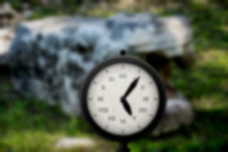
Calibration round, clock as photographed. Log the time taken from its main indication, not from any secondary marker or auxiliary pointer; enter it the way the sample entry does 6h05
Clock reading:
5h06
